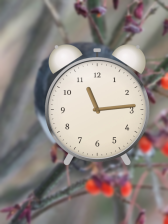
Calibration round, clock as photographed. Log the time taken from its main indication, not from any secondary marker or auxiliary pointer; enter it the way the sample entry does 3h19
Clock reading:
11h14
